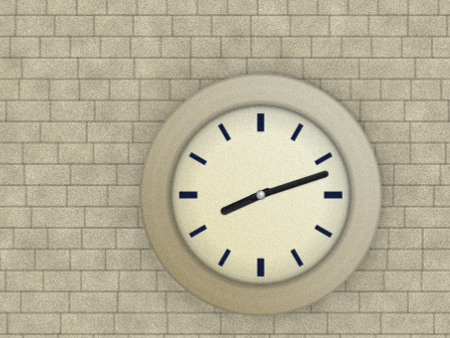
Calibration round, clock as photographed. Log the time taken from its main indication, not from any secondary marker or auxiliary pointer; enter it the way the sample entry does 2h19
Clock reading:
8h12
